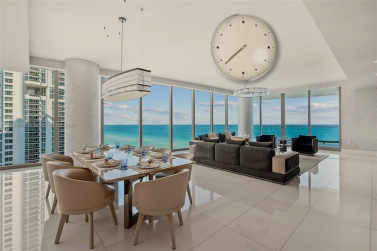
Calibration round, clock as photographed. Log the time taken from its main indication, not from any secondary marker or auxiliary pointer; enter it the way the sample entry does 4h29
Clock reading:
7h38
